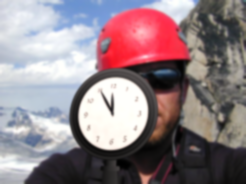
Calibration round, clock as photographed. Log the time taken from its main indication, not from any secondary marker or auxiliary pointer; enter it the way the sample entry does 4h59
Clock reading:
11h55
